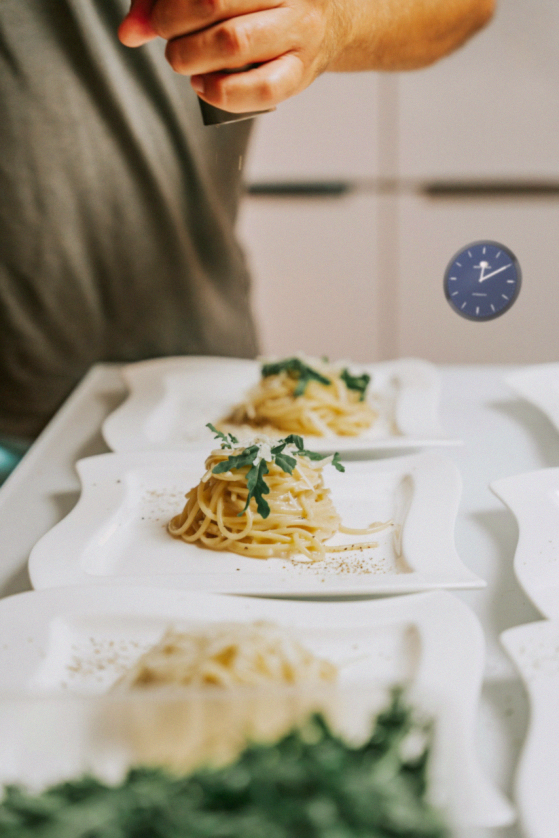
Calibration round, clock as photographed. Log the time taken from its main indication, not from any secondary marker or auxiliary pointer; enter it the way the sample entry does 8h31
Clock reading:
12h10
